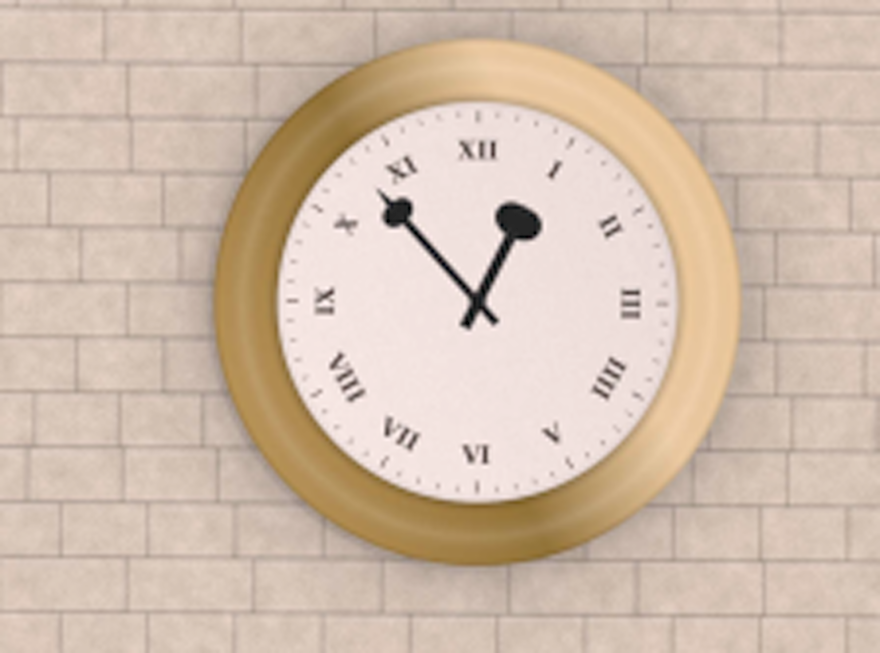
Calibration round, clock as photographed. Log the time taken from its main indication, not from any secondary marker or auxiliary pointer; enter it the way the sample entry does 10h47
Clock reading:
12h53
